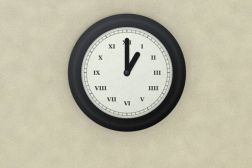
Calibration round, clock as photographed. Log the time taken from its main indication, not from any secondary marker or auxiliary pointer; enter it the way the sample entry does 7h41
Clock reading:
1h00
